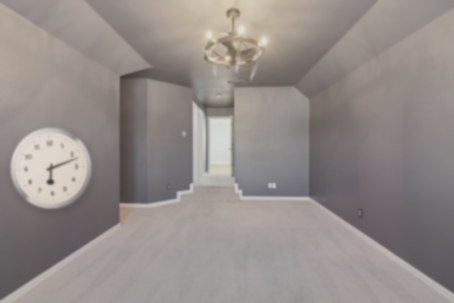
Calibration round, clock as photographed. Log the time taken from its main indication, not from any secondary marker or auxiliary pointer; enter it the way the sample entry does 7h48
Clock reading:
6h12
